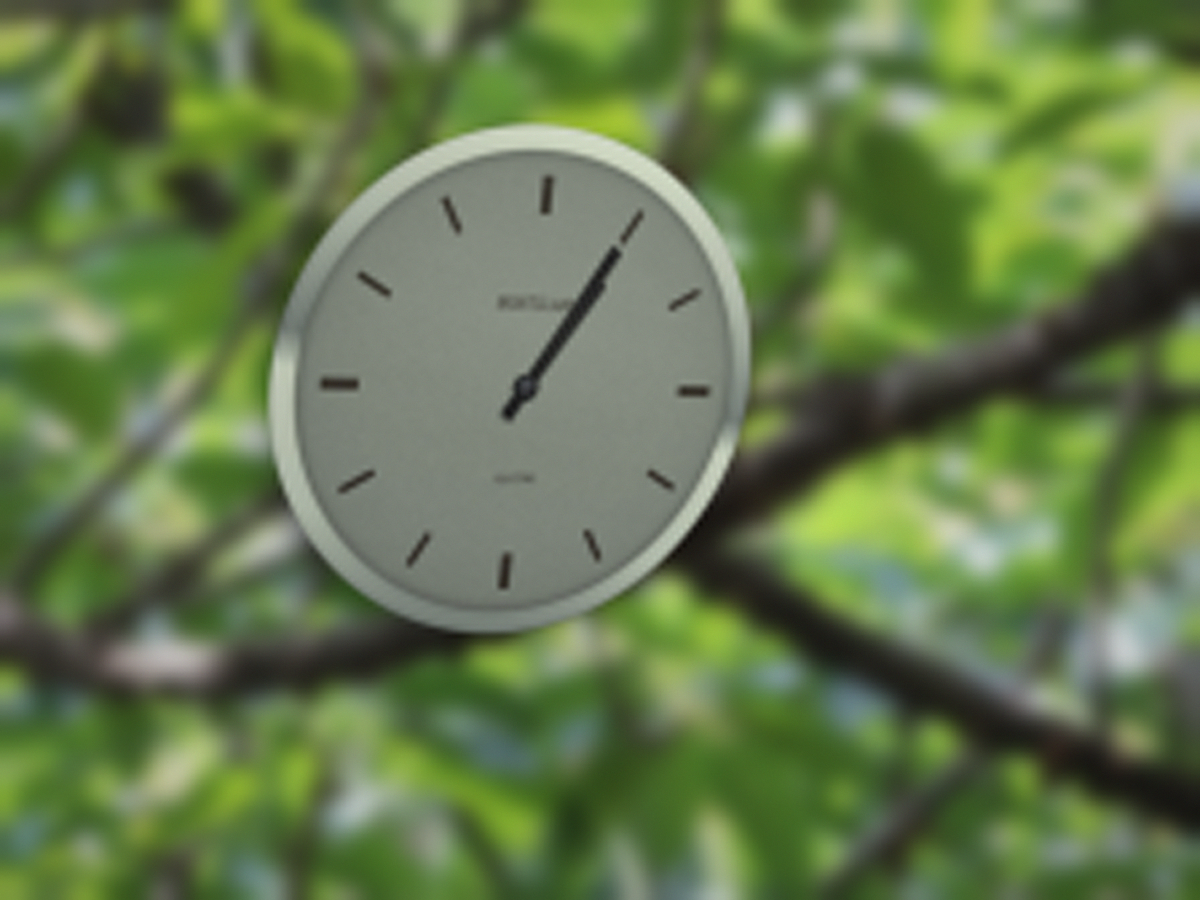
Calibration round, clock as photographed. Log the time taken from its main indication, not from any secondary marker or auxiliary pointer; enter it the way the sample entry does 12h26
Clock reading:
1h05
